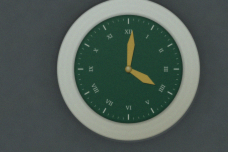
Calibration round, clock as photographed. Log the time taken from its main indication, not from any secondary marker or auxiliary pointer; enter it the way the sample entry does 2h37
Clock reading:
4h01
